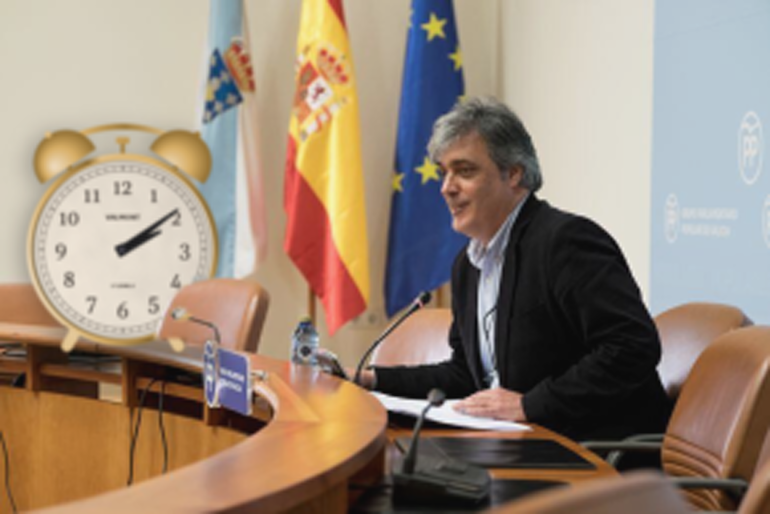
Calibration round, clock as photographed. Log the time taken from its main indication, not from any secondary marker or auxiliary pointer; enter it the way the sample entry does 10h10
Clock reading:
2h09
